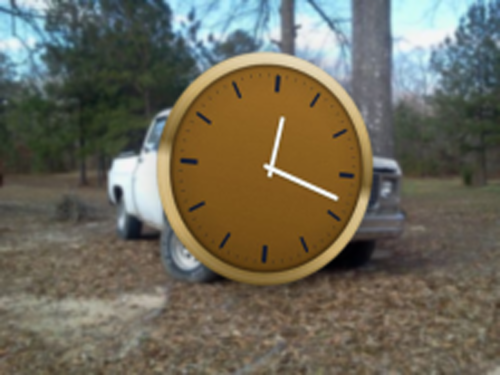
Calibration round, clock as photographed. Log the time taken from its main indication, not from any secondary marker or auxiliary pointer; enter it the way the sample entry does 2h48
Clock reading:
12h18
